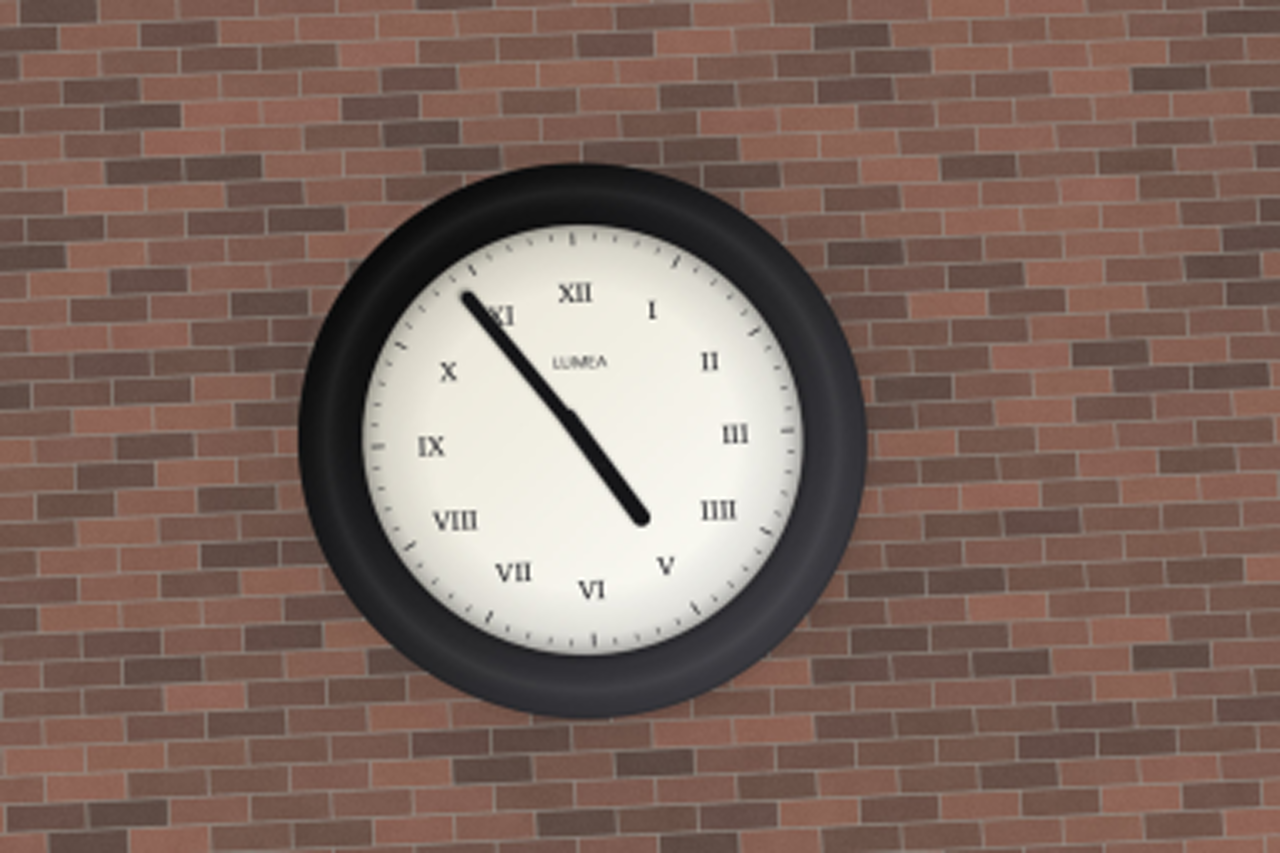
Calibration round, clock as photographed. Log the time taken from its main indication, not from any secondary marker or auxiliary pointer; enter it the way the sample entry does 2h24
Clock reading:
4h54
